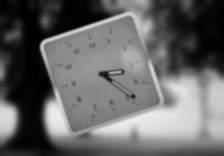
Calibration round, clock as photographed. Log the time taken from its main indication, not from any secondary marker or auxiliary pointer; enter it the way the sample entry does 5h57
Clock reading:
3h24
